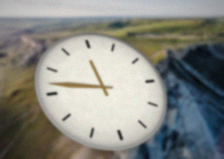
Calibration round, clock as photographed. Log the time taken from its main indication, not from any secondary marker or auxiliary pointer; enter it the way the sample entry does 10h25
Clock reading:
11h47
